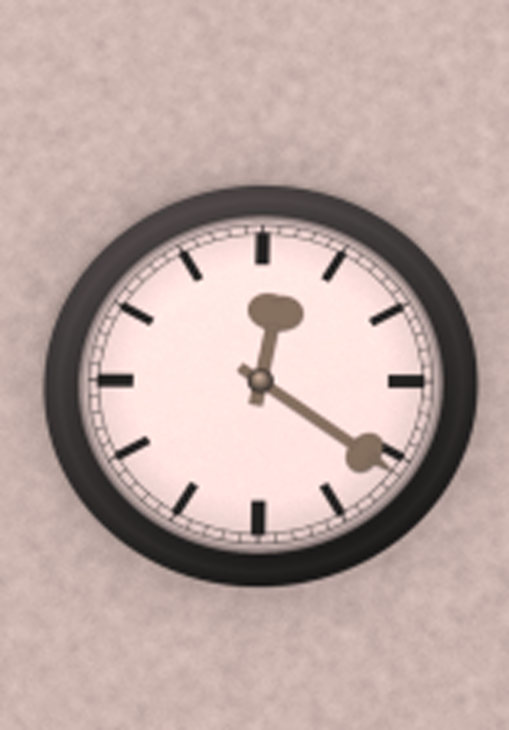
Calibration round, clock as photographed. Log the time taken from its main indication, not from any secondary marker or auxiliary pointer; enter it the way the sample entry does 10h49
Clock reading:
12h21
